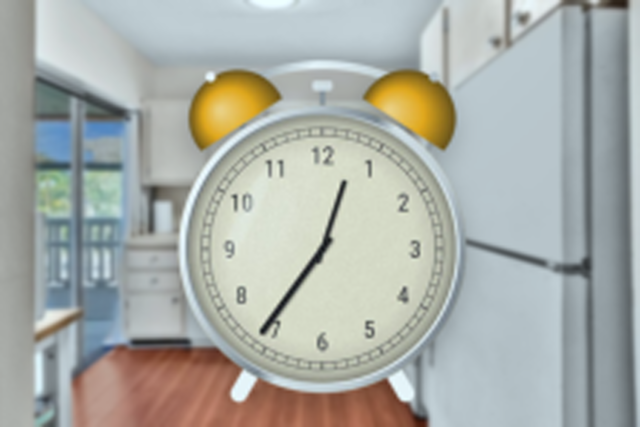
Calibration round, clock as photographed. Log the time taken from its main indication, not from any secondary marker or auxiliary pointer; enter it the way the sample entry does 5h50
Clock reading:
12h36
